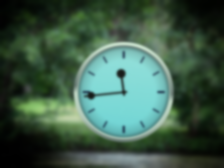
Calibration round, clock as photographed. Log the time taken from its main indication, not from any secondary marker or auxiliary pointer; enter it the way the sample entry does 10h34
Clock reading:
11h44
